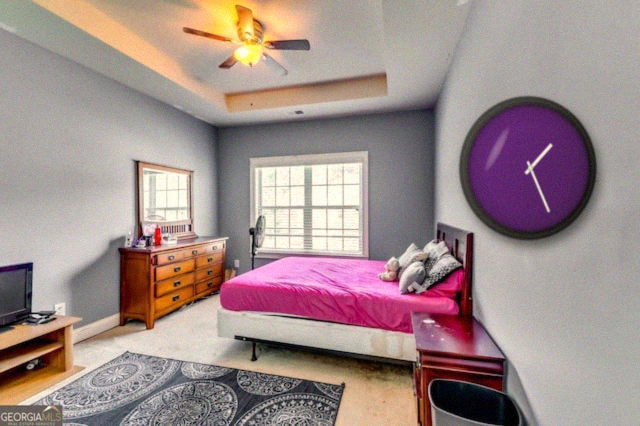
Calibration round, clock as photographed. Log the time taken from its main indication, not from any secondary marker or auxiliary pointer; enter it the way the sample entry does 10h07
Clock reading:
1h26
